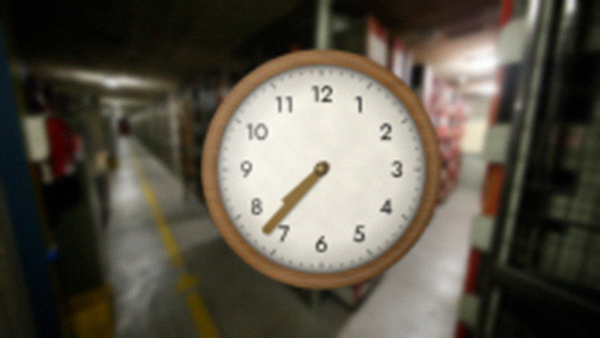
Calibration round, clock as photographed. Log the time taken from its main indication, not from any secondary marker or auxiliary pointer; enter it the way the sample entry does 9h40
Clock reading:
7h37
